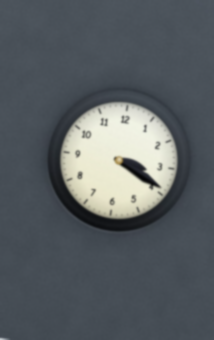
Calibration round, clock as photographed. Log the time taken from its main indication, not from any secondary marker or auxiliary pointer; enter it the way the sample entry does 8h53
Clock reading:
3h19
